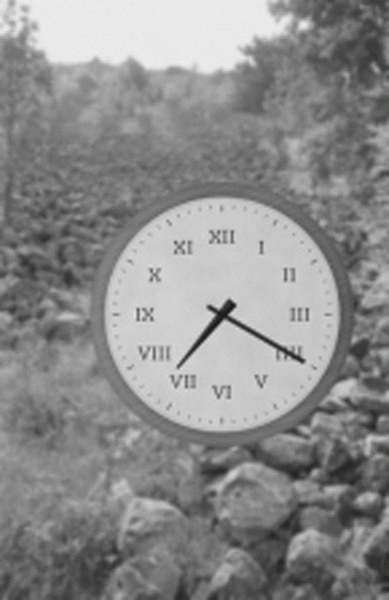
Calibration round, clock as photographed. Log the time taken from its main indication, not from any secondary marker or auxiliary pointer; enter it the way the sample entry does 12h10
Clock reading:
7h20
